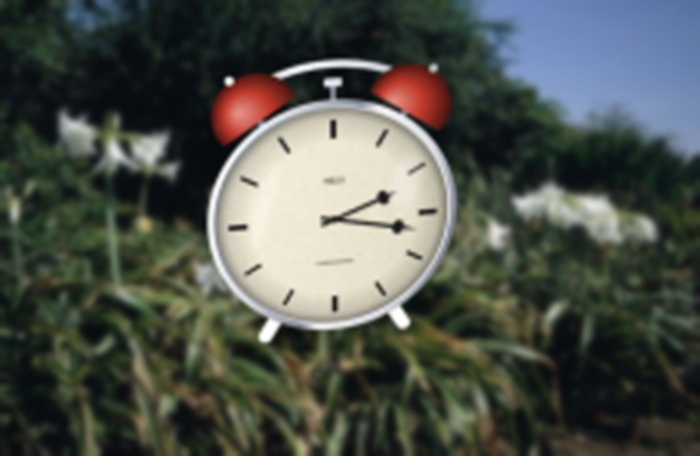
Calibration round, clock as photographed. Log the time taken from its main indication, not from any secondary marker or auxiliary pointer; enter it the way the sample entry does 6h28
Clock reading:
2h17
